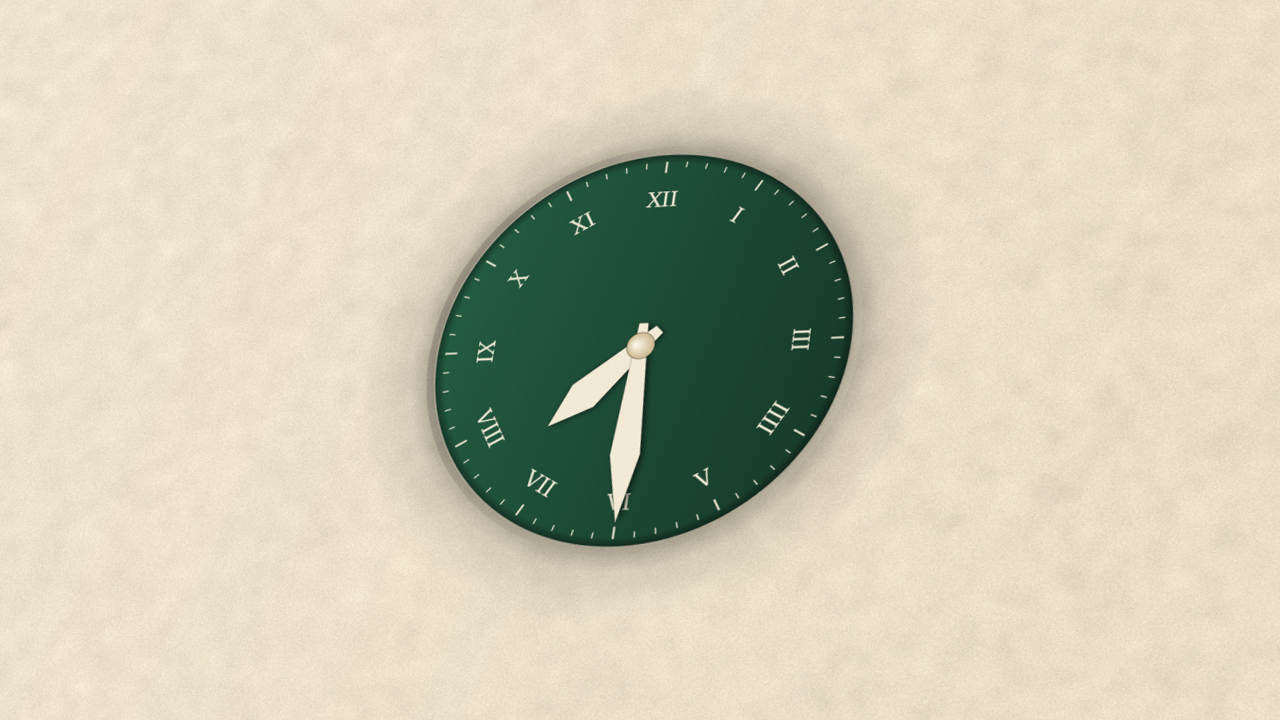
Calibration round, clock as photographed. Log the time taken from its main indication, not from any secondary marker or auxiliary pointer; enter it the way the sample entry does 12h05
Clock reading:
7h30
